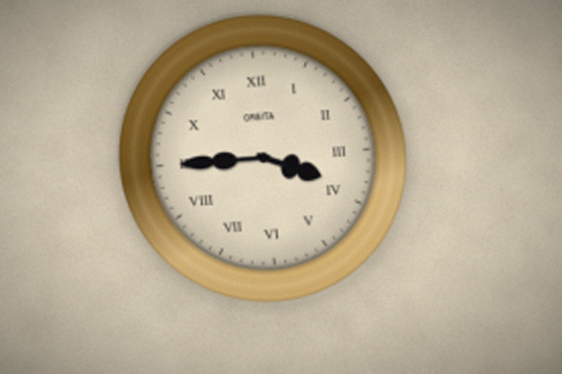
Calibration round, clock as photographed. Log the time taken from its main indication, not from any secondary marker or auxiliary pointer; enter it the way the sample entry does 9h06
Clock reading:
3h45
